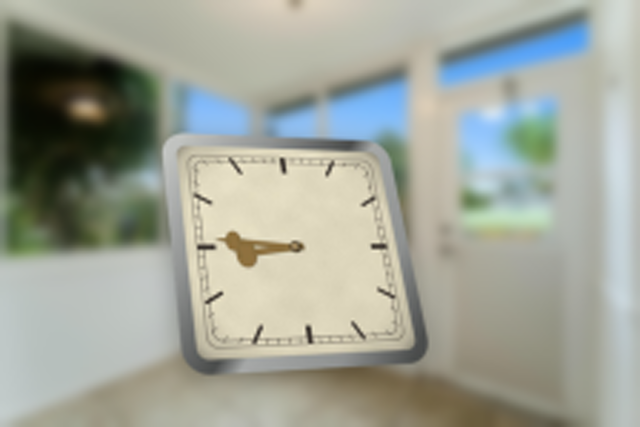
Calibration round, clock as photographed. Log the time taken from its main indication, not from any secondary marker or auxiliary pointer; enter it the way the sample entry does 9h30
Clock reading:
8h46
